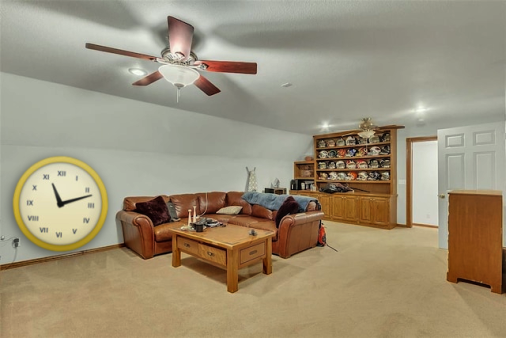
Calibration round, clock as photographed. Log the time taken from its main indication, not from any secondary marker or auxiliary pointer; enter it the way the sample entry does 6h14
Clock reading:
11h12
